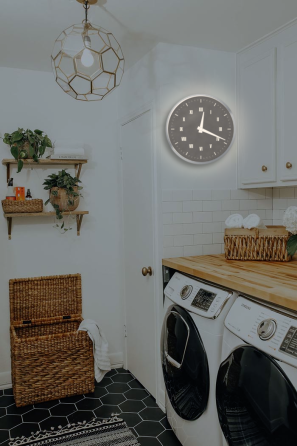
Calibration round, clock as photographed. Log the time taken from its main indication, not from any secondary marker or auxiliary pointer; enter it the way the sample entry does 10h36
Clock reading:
12h19
